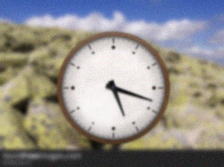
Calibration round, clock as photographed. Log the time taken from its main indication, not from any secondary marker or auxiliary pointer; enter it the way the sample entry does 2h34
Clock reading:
5h18
